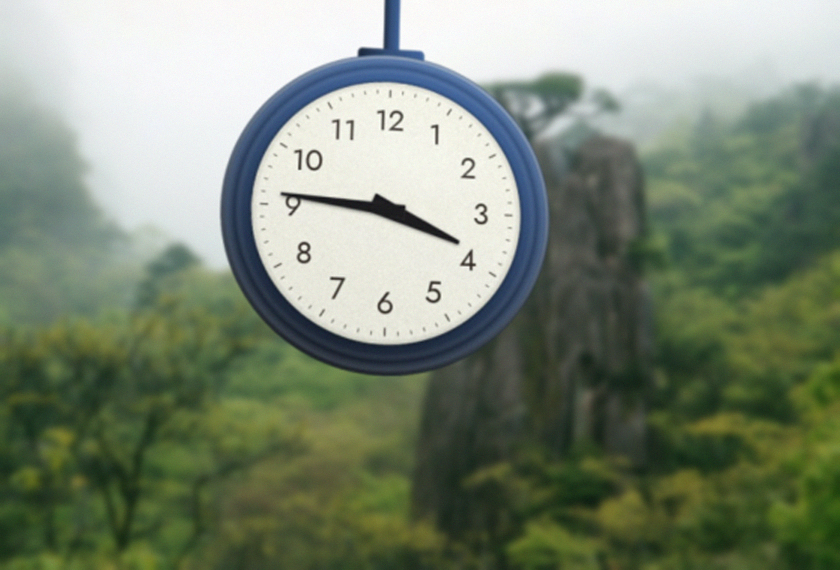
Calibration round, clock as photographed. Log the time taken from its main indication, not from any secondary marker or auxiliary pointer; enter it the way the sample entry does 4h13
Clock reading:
3h46
